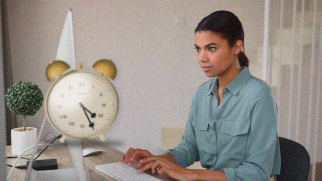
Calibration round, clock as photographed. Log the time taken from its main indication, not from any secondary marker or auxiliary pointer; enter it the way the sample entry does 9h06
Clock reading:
4h26
